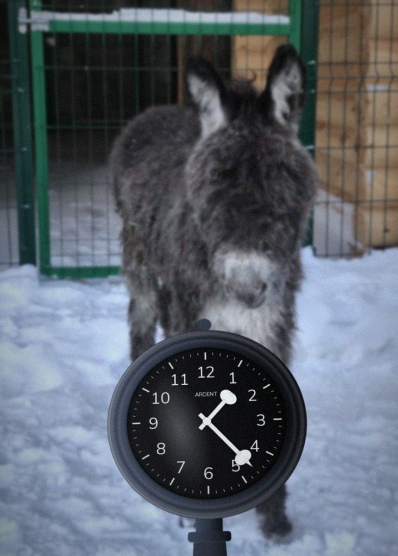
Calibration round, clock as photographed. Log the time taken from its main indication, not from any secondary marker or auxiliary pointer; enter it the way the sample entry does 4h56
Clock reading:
1h23
